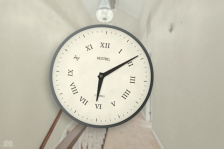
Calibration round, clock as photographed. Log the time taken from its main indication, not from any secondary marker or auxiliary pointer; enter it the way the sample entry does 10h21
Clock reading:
6h09
